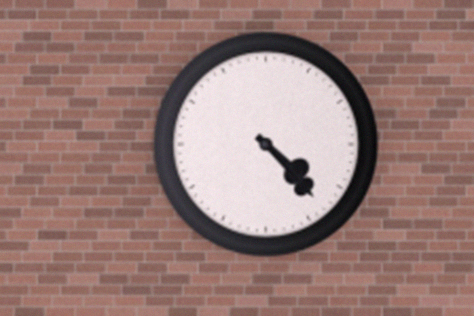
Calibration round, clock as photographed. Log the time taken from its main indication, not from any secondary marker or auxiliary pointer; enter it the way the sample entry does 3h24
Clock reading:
4h23
